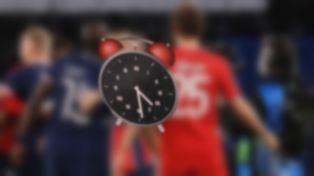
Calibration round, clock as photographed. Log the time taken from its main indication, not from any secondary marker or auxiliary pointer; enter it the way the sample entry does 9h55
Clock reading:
4h29
